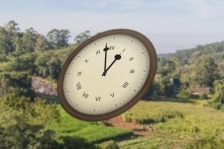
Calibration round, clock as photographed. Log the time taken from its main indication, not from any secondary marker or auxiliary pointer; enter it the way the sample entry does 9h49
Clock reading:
12h58
